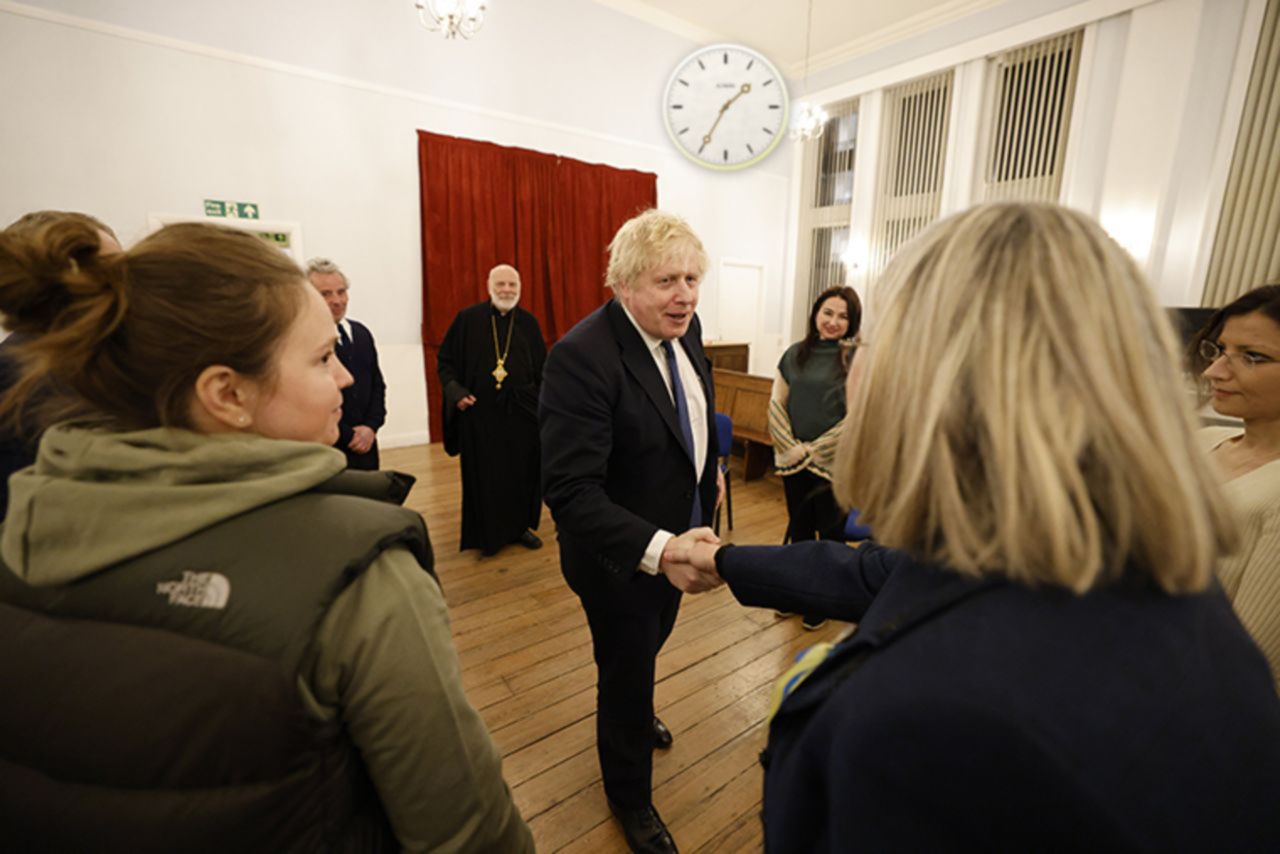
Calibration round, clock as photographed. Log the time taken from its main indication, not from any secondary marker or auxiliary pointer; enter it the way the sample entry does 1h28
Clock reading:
1h35
